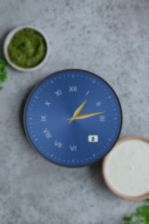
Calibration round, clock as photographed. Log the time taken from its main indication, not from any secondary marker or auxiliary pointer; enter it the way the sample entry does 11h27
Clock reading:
1h13
